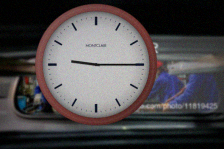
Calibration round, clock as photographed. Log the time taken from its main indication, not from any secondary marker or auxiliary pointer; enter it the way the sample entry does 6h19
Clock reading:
9h15
